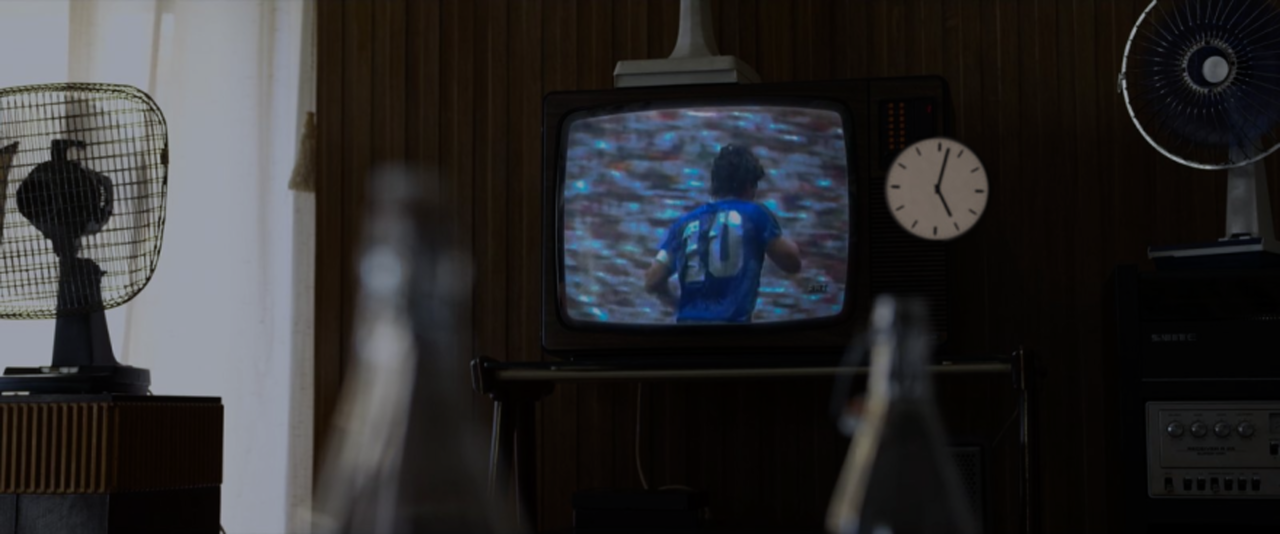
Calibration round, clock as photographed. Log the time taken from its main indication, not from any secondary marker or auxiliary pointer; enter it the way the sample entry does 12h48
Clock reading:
5h02
